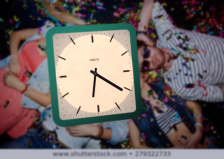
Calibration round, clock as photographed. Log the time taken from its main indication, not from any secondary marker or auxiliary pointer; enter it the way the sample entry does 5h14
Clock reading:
6h21
